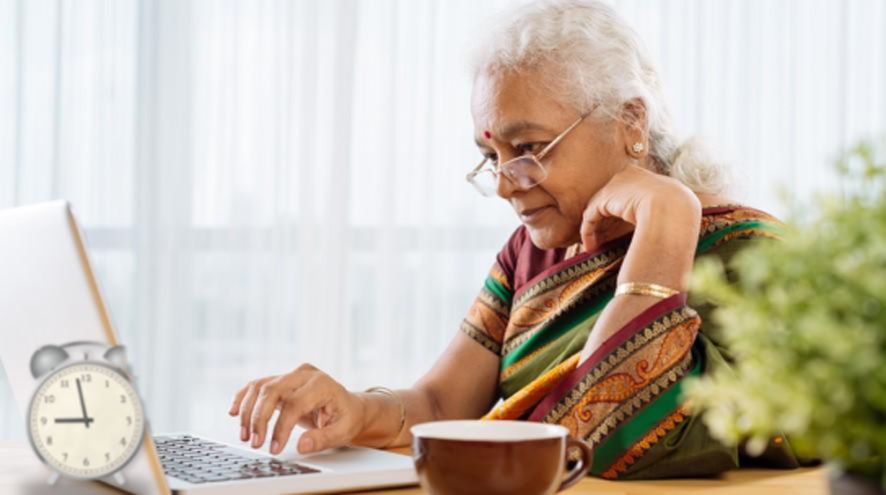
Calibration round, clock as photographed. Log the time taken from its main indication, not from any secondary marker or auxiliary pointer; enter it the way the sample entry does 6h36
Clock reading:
8h58
